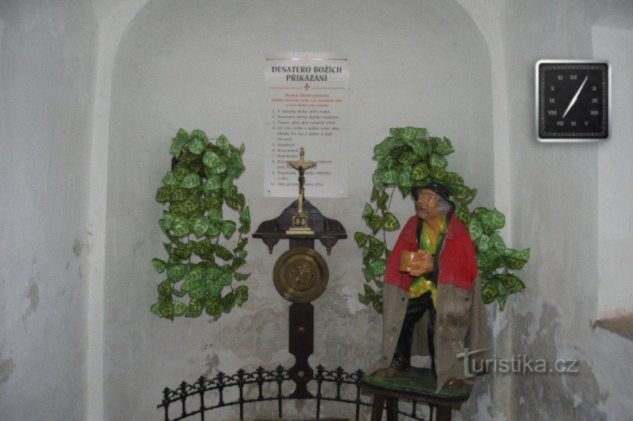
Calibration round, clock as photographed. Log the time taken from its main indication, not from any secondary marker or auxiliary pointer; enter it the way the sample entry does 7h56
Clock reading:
7h05
